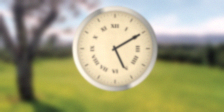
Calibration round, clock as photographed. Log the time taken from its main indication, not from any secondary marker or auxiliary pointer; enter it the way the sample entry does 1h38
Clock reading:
5h10
